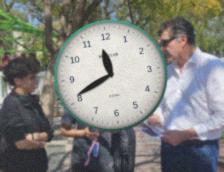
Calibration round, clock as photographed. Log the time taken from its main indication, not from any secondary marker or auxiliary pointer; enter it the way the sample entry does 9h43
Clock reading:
11h41
